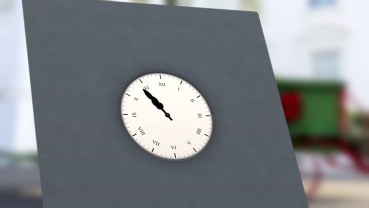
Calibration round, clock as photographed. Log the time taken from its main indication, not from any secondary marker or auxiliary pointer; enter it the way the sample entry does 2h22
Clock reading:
10h54
